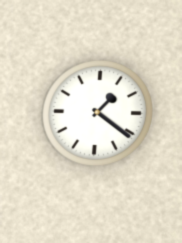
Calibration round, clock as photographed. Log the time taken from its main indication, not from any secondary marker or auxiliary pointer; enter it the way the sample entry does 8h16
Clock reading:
1h21
